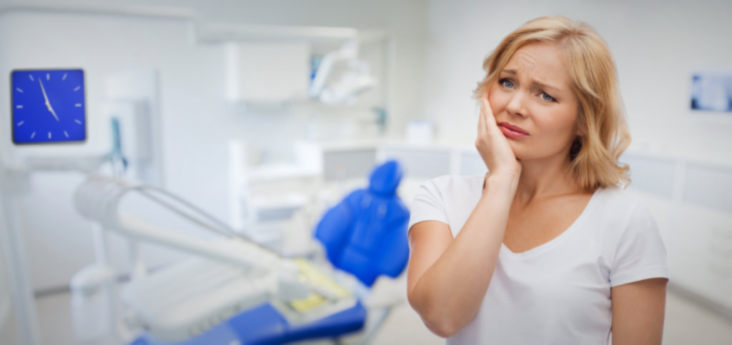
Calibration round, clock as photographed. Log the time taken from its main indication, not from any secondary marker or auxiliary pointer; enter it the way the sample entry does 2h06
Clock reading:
4h57
